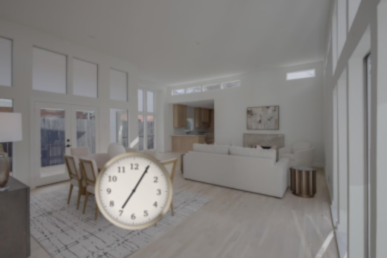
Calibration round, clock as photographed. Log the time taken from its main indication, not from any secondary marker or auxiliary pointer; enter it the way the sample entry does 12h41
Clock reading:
7h05
